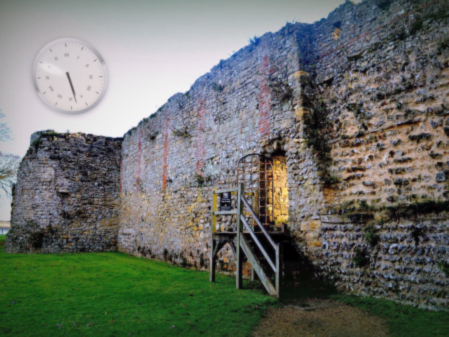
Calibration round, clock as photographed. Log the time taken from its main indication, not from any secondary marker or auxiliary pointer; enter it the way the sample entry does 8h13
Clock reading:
5h28
